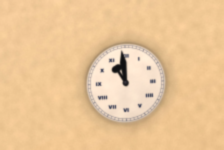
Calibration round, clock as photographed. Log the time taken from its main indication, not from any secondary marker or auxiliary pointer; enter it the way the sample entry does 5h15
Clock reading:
10h59
